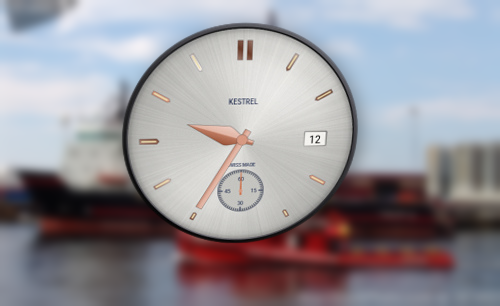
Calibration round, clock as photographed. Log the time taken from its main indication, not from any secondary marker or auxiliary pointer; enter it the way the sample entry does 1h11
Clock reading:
9h35
